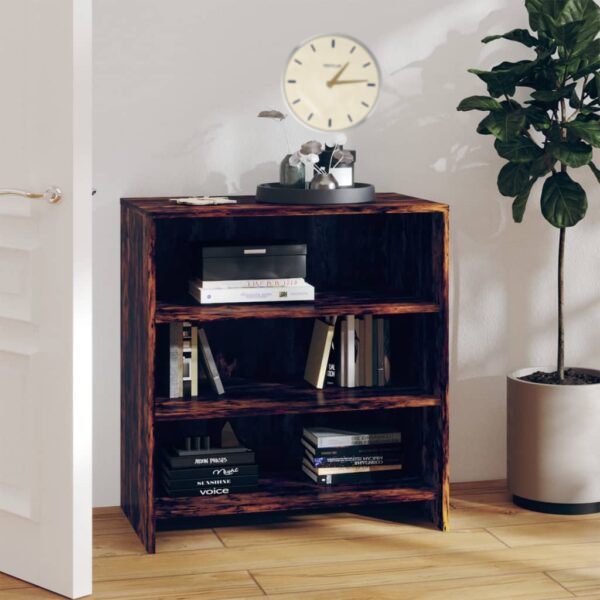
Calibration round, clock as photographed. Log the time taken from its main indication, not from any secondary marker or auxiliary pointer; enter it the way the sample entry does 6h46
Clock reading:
1h14
